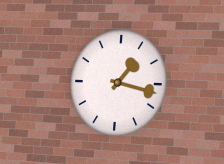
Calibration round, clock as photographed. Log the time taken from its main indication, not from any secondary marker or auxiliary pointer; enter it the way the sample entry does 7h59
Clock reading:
1h17
